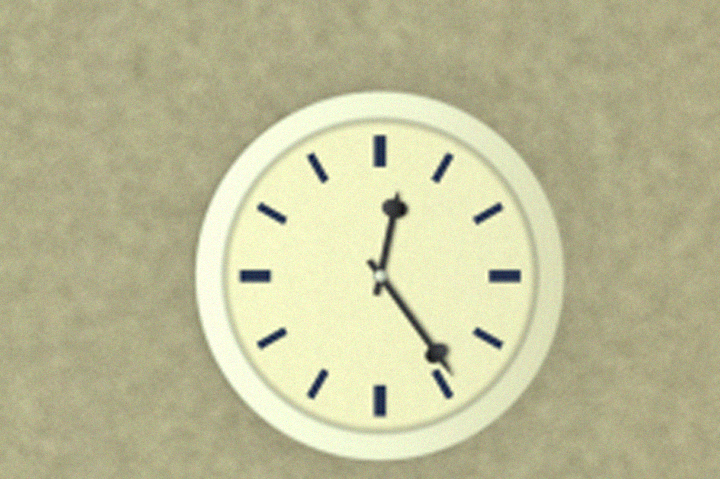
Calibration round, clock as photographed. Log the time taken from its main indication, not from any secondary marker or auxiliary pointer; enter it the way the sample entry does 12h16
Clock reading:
12h24
